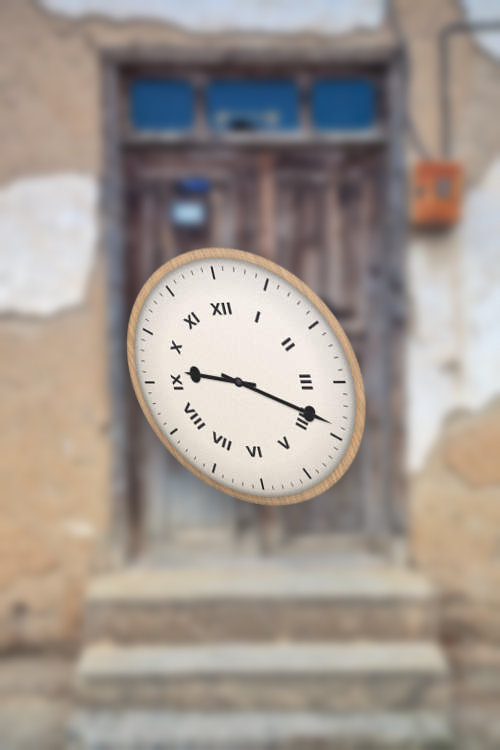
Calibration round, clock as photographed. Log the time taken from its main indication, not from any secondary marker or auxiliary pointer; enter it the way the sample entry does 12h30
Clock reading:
9h19
